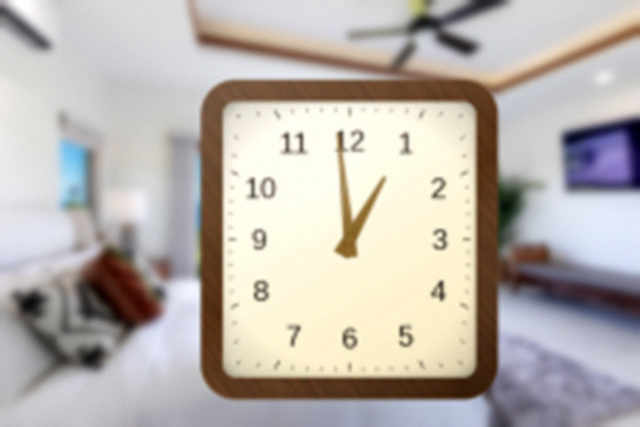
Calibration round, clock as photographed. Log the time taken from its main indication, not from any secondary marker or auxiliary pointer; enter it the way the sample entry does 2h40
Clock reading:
12h59
